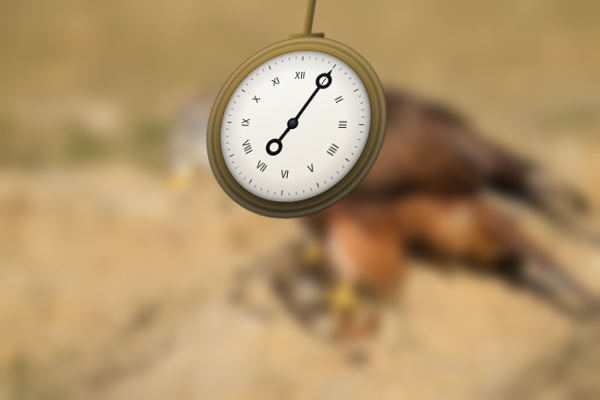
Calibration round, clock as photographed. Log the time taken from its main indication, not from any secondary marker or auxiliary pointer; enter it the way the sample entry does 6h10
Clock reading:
7h05
